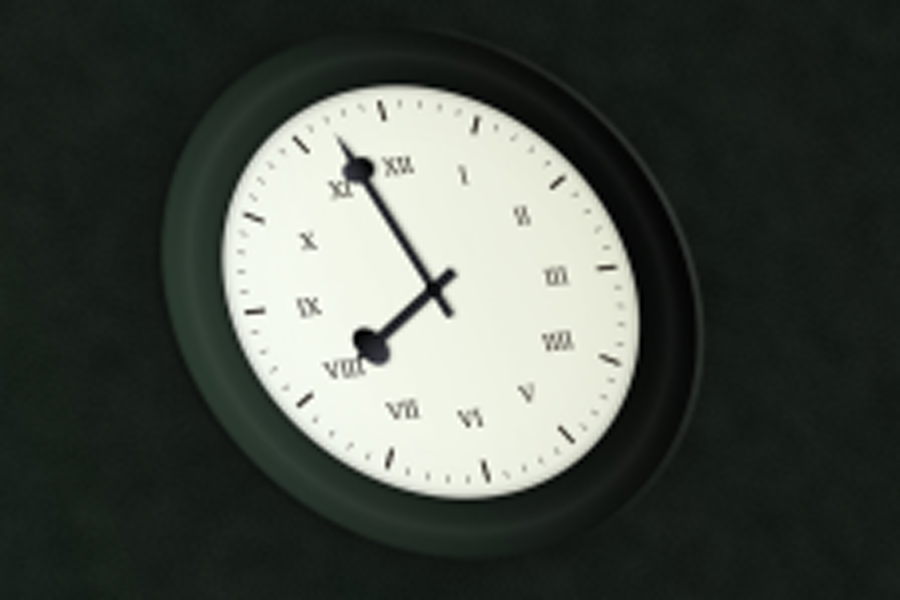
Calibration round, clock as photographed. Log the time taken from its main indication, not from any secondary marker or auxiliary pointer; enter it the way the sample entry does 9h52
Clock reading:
7h57
